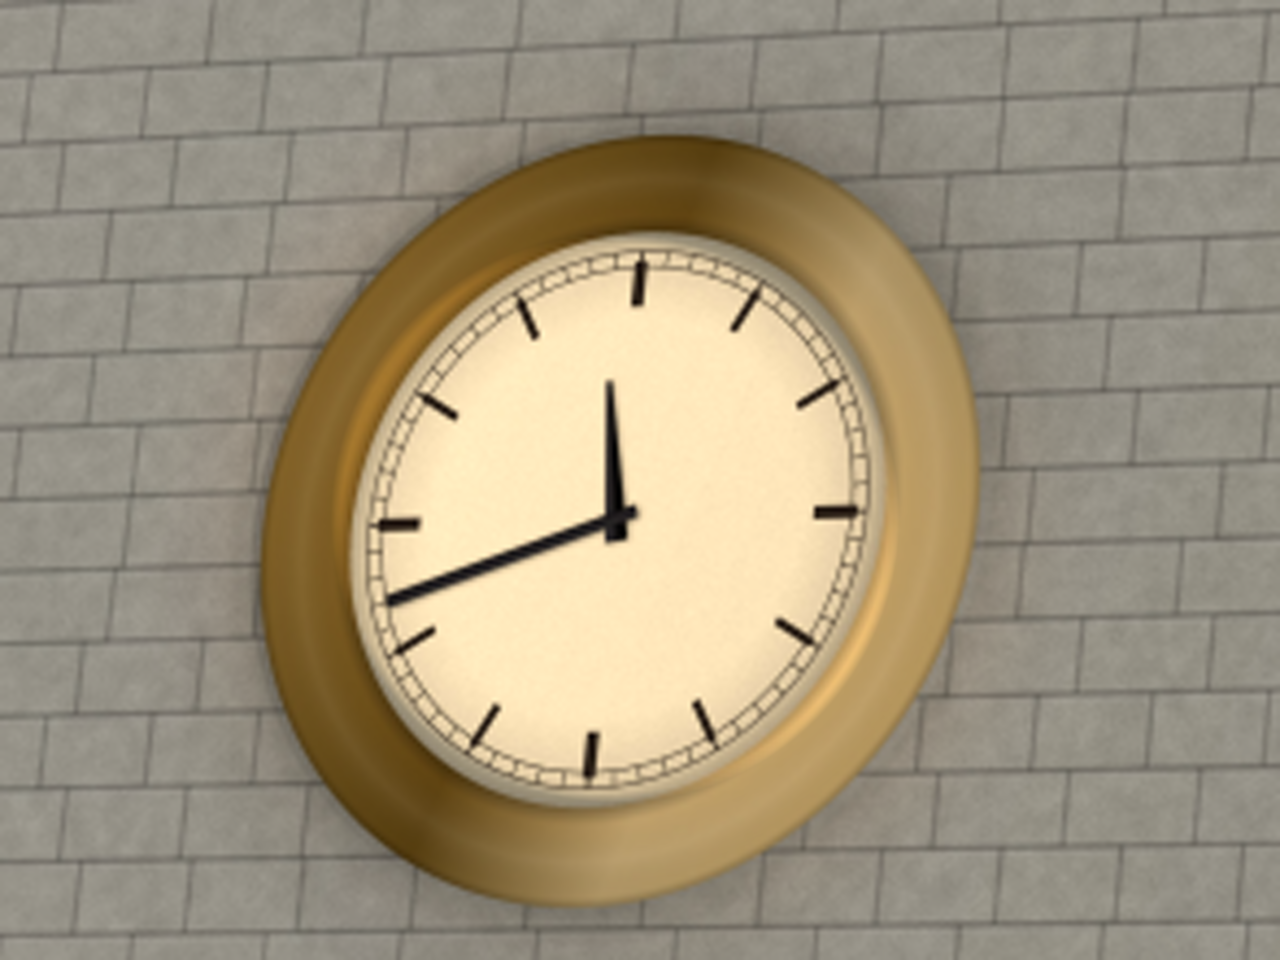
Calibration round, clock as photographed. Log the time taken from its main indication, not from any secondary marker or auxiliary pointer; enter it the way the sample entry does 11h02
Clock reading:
11h42
